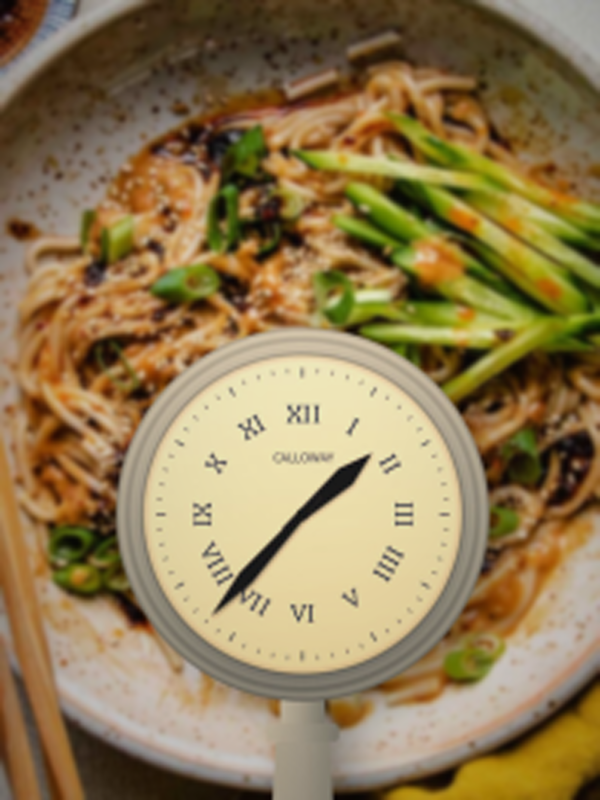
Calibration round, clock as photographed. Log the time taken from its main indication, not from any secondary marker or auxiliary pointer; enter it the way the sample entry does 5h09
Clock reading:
1h37
